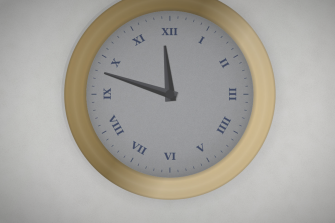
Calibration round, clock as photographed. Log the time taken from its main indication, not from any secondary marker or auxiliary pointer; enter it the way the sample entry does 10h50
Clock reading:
11h48
